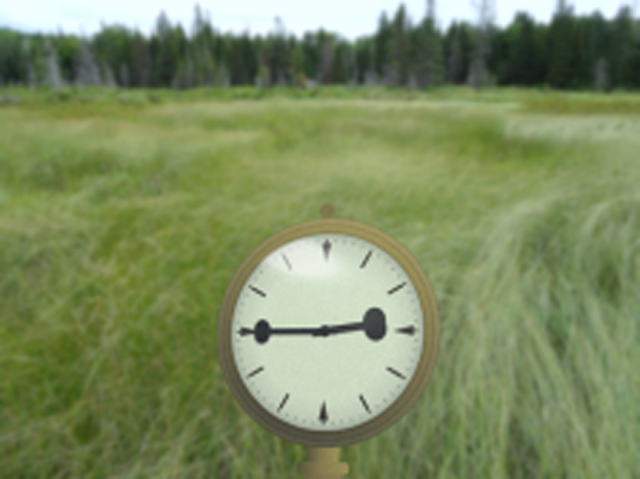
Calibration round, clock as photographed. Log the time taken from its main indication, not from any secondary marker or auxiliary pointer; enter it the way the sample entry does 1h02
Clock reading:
2h45
